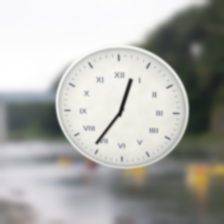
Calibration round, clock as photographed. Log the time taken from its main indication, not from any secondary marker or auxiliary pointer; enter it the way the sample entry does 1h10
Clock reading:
12h36
